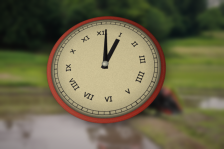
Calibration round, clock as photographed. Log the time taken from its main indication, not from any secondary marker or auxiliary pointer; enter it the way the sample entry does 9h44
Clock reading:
1h01
